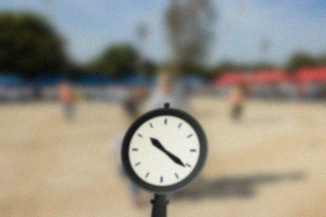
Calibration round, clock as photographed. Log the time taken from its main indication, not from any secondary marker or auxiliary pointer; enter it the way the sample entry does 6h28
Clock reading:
10h21
